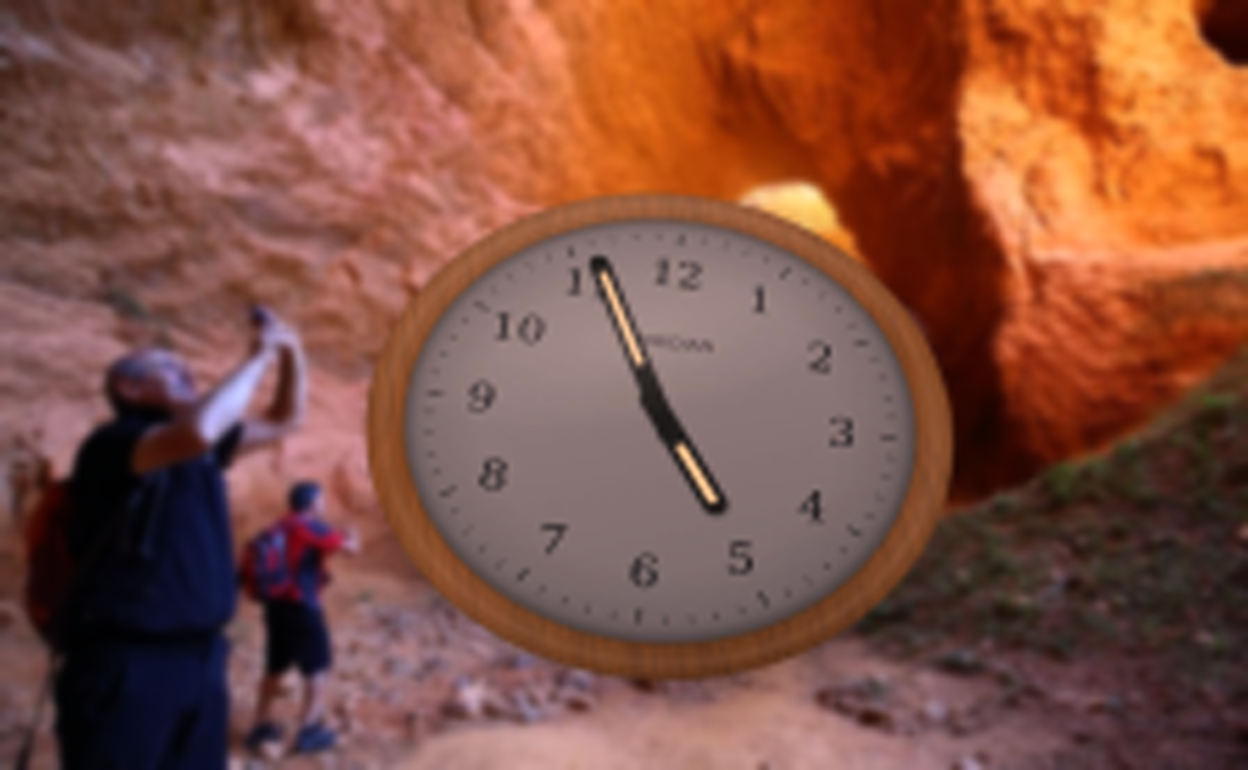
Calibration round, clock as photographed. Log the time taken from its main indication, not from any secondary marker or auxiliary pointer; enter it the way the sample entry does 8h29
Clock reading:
4h56
